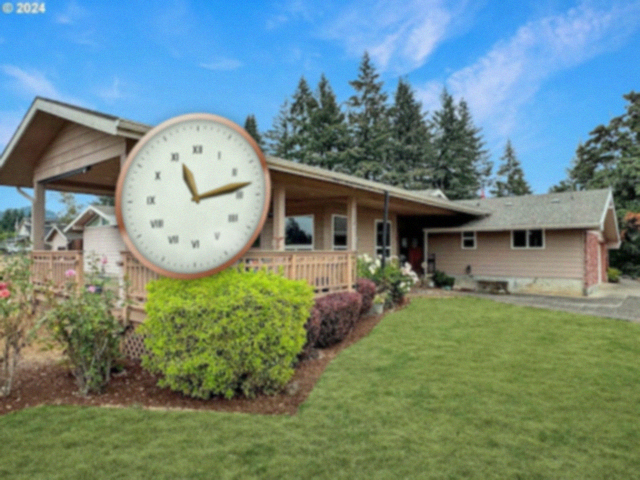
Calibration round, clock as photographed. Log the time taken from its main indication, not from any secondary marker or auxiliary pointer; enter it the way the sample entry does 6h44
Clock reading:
11h13
